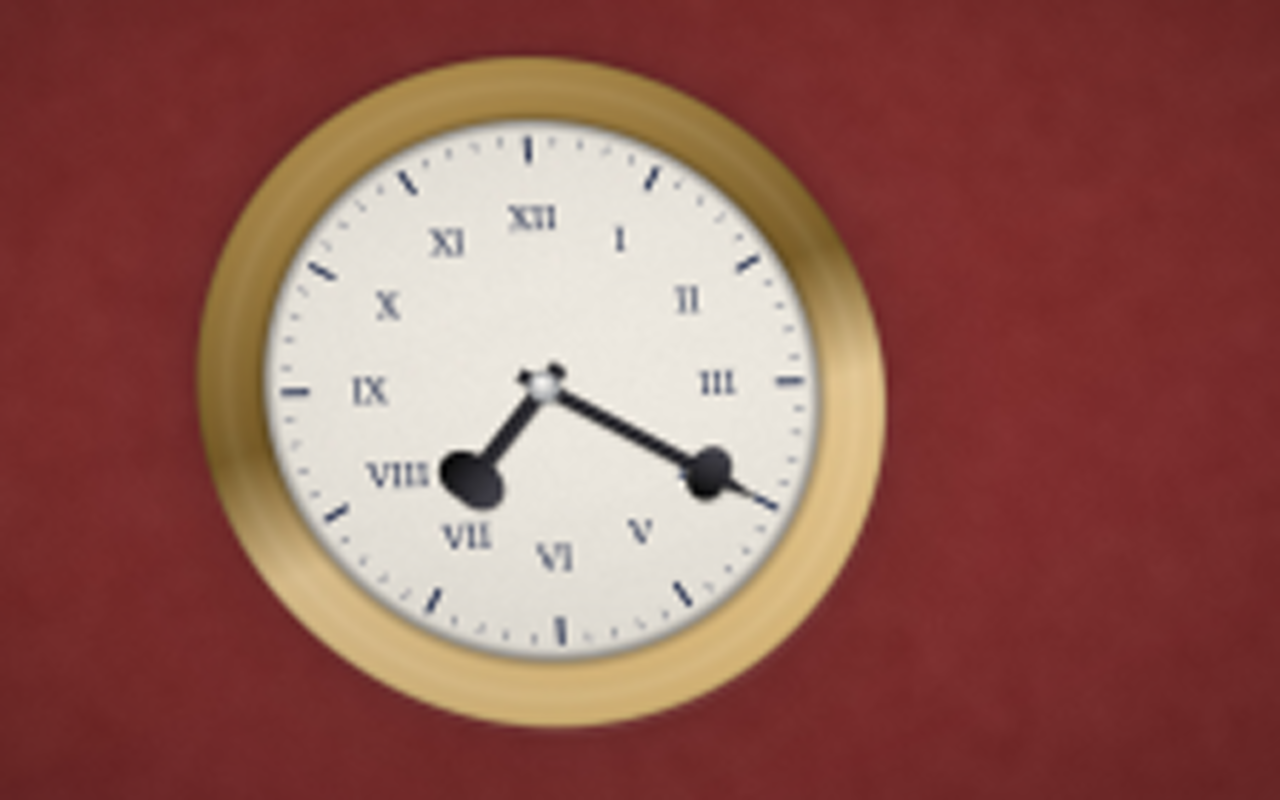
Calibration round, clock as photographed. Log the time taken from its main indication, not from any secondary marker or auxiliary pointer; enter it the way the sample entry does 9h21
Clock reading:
7h20
